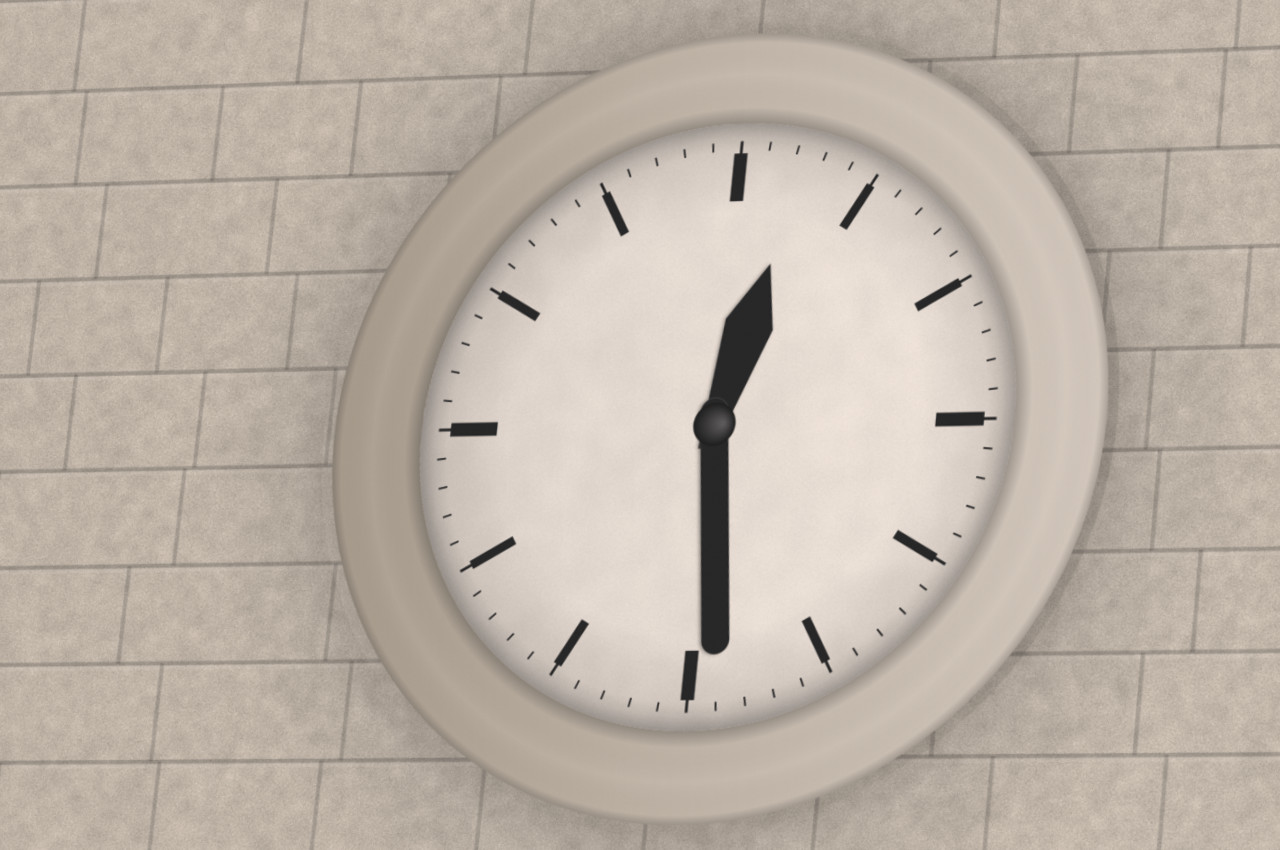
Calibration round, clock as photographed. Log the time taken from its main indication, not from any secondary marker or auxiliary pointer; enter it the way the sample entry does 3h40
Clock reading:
12h29
